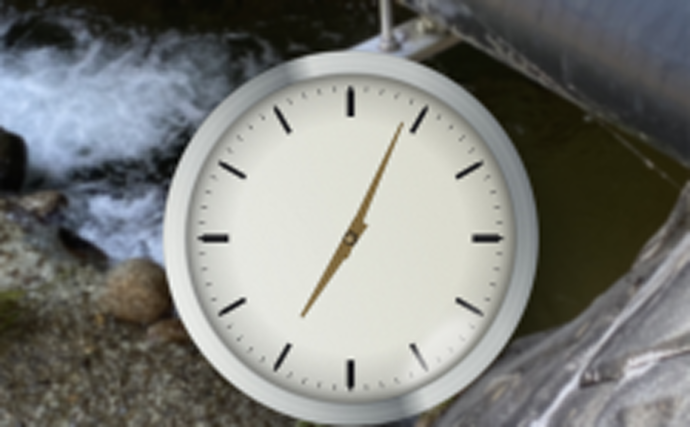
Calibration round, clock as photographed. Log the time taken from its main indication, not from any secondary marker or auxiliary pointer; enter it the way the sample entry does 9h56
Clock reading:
7h04
